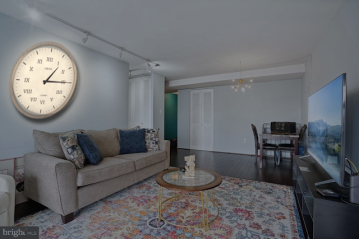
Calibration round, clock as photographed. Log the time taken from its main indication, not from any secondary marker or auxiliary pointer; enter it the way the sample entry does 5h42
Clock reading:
1h15
